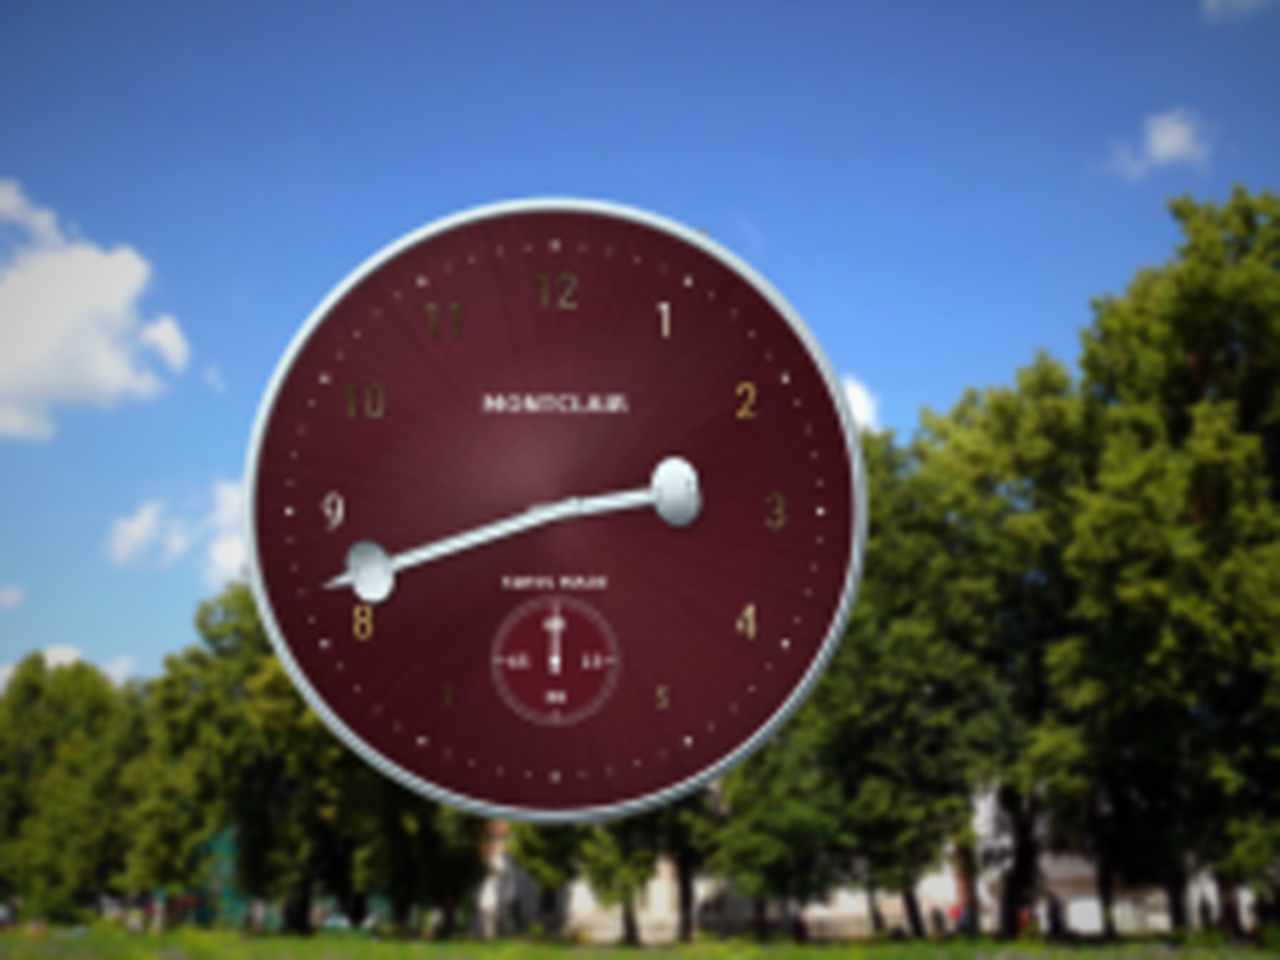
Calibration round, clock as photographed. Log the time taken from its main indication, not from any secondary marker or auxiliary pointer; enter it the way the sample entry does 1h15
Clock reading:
2h42
